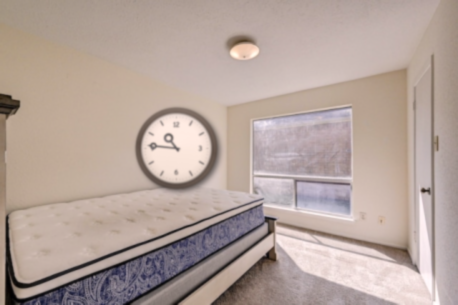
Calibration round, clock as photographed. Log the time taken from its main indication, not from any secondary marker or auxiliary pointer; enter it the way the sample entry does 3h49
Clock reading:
10h46
